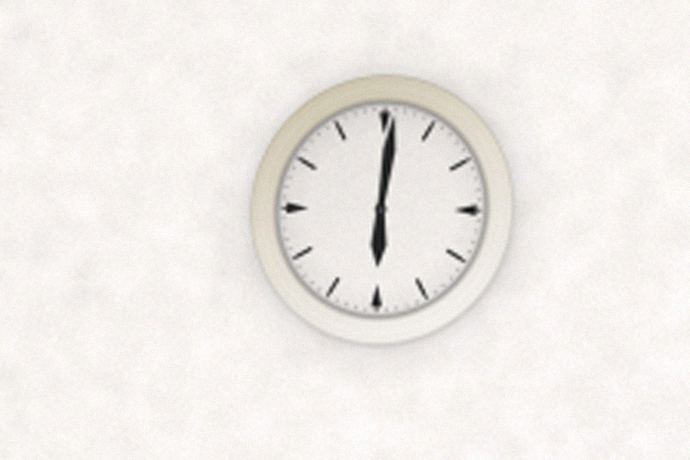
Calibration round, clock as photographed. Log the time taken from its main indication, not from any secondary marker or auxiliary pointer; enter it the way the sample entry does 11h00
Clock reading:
6h01
